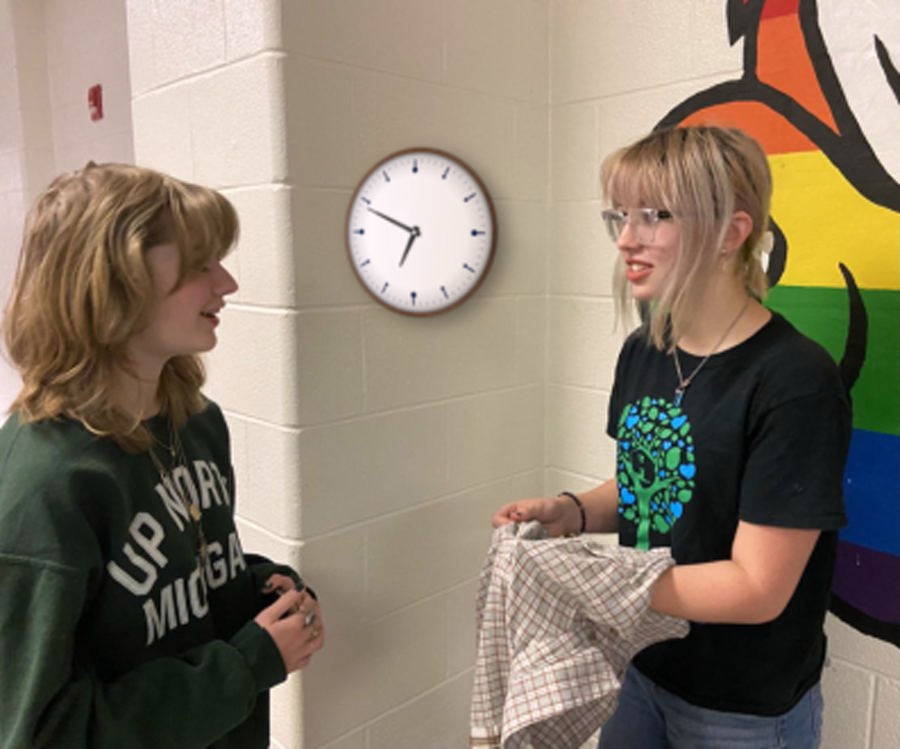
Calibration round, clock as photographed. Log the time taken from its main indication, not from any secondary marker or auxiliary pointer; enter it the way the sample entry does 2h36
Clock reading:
6h49
